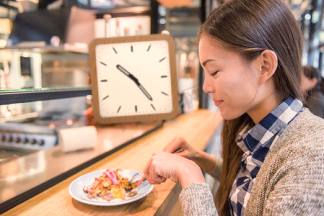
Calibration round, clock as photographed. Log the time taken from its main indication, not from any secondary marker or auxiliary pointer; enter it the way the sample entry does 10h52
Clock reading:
10h24
